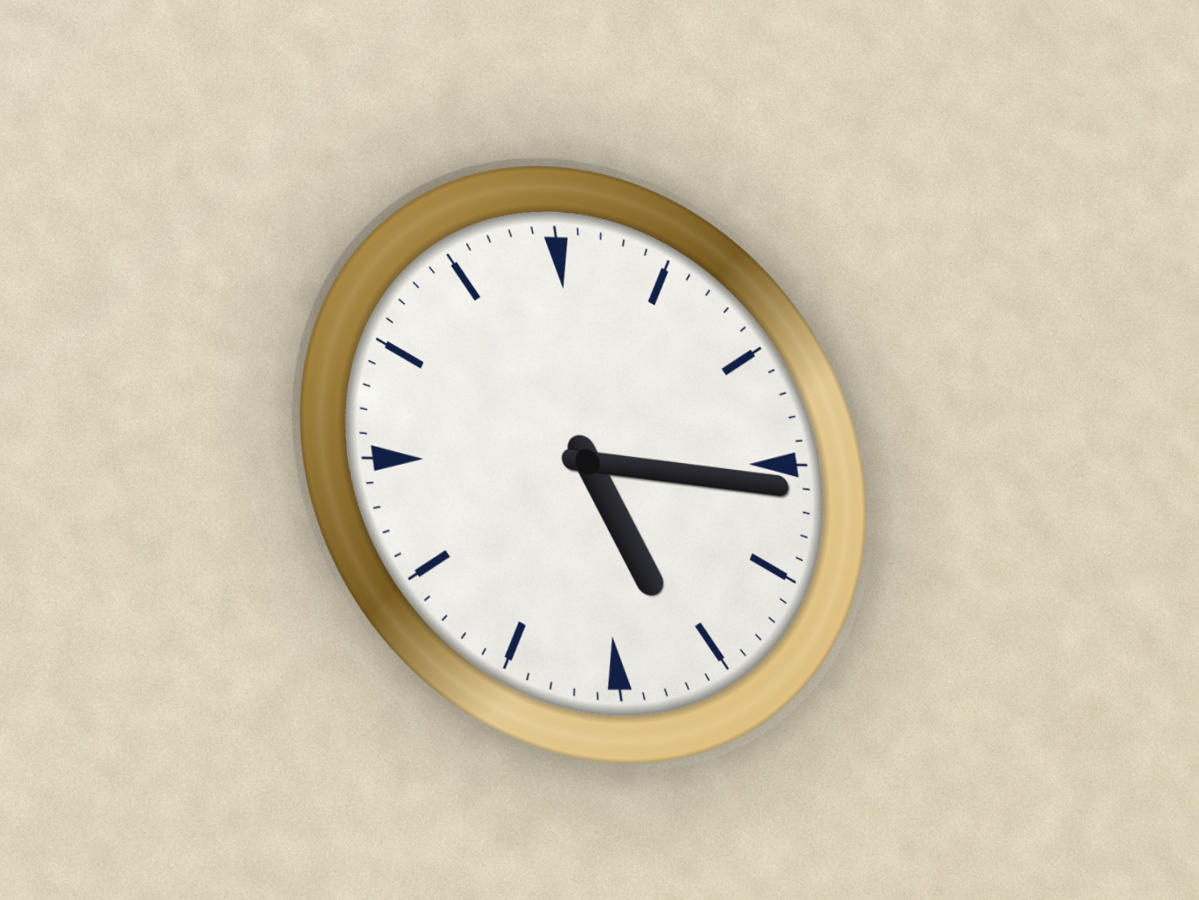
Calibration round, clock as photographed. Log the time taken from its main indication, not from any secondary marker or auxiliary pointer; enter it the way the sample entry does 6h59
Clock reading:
5h16
